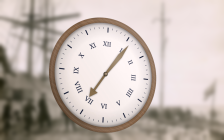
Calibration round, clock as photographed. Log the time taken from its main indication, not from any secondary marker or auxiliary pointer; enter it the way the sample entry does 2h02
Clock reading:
7h06
